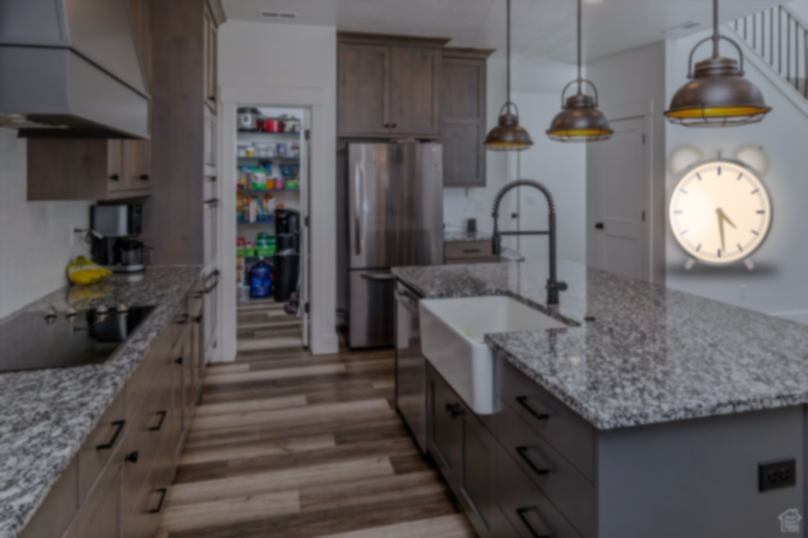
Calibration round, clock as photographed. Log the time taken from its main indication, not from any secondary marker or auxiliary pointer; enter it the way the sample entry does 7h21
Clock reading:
4h29
